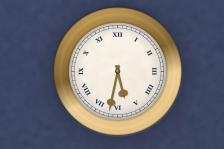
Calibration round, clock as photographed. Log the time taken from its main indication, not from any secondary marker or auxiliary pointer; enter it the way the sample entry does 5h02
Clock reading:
5h32
